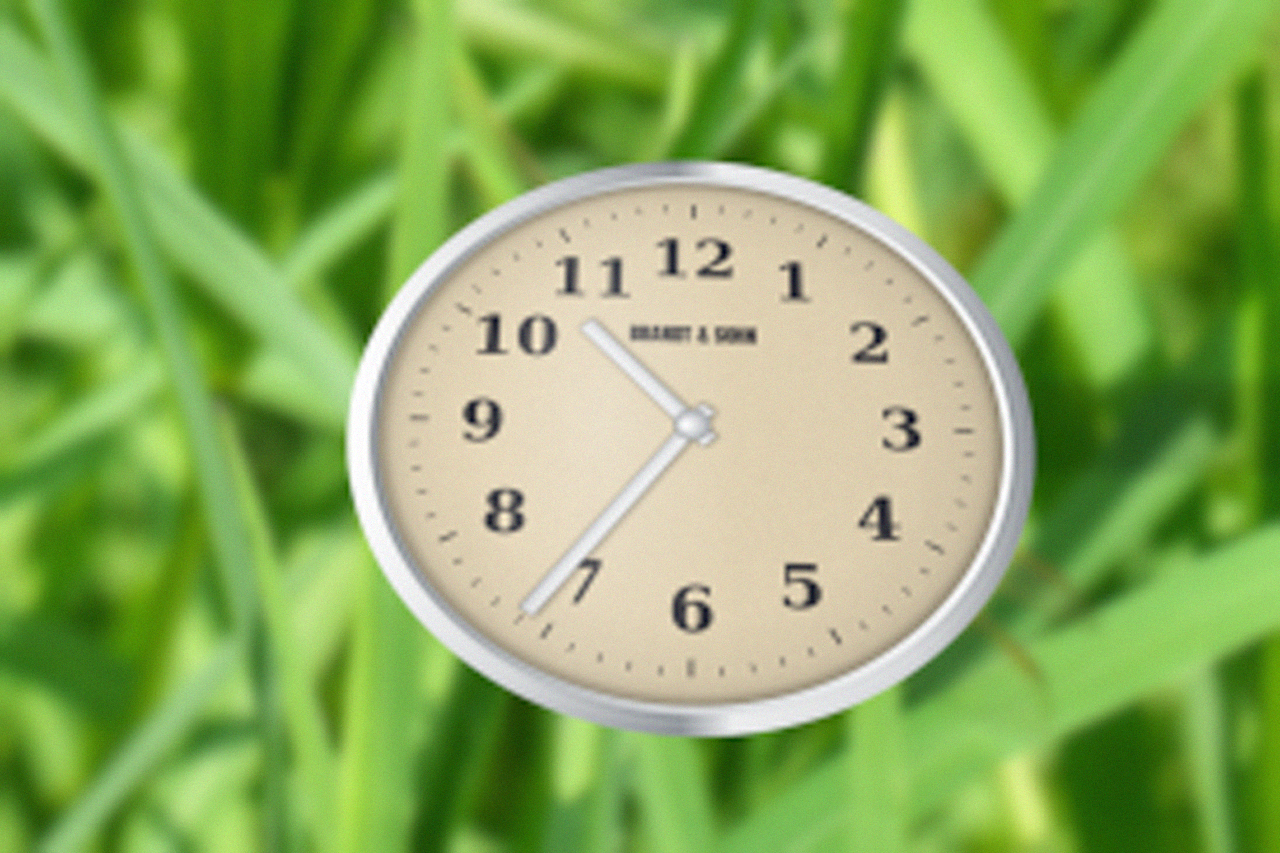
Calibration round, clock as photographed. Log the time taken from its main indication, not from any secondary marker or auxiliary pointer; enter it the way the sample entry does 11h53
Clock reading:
10h36
